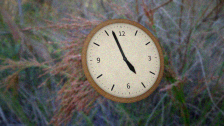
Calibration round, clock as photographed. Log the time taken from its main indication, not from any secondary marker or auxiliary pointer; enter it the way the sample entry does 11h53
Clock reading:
4h57
